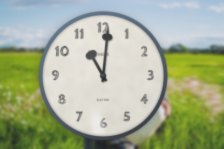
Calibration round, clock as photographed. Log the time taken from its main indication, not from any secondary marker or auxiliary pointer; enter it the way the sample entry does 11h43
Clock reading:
11h01
